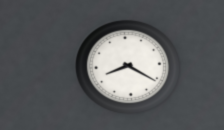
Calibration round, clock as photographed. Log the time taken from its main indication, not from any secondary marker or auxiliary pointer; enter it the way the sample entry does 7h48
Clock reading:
8h21
